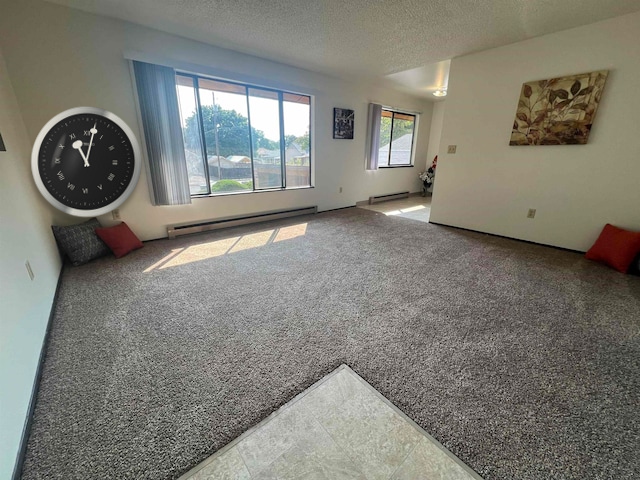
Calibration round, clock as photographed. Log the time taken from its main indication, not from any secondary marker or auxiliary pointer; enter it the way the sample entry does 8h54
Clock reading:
11h02
